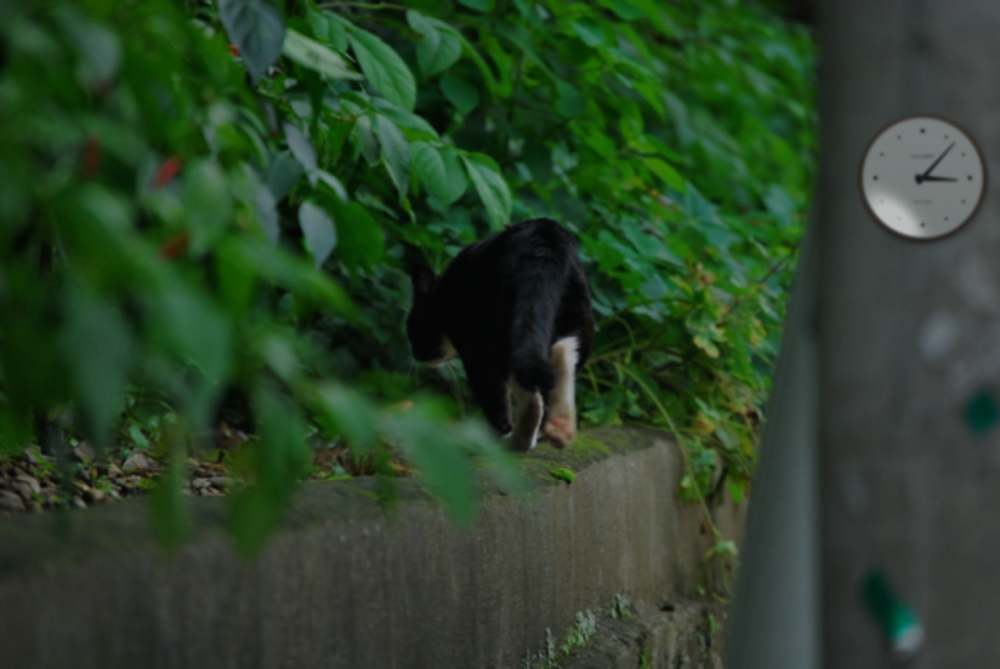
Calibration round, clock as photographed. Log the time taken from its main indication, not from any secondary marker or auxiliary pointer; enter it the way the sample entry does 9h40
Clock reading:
3h07
